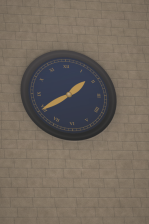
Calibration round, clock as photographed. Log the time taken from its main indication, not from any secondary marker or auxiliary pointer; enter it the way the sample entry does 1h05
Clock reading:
1h40
